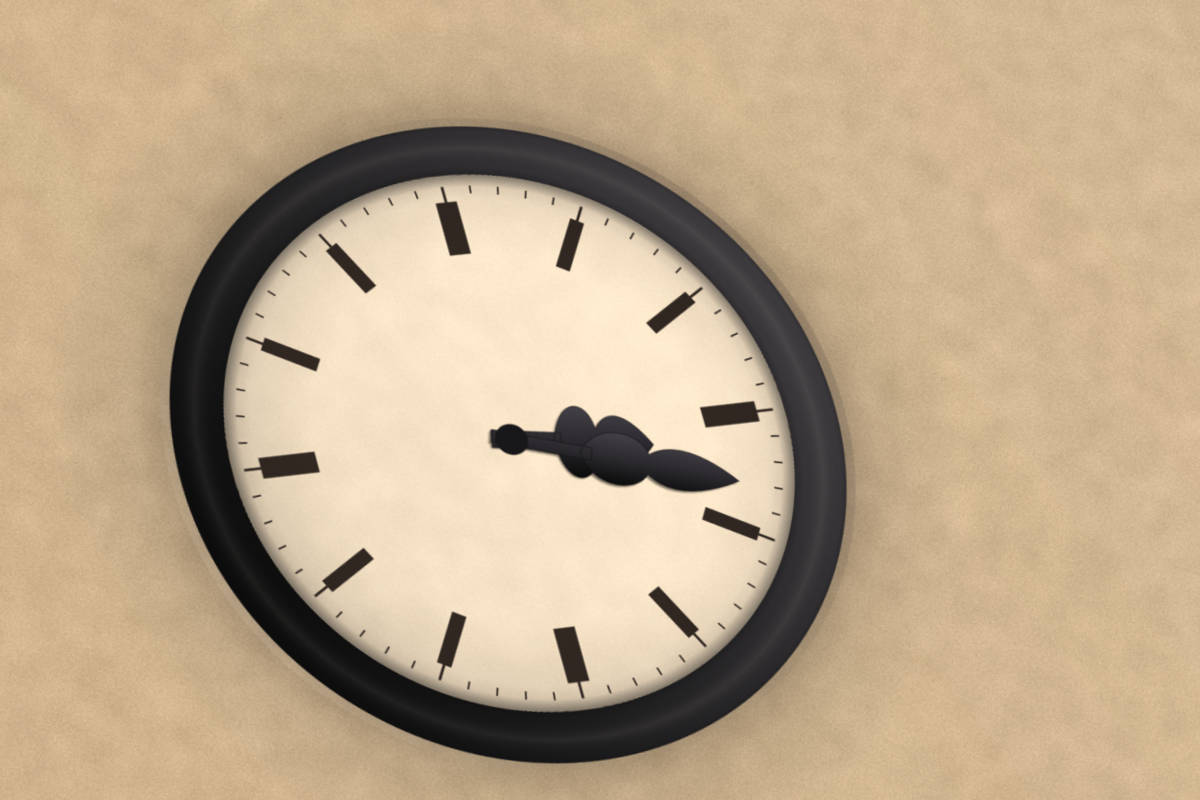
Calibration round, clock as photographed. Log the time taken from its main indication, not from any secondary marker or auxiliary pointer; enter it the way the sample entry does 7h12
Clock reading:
3h18
